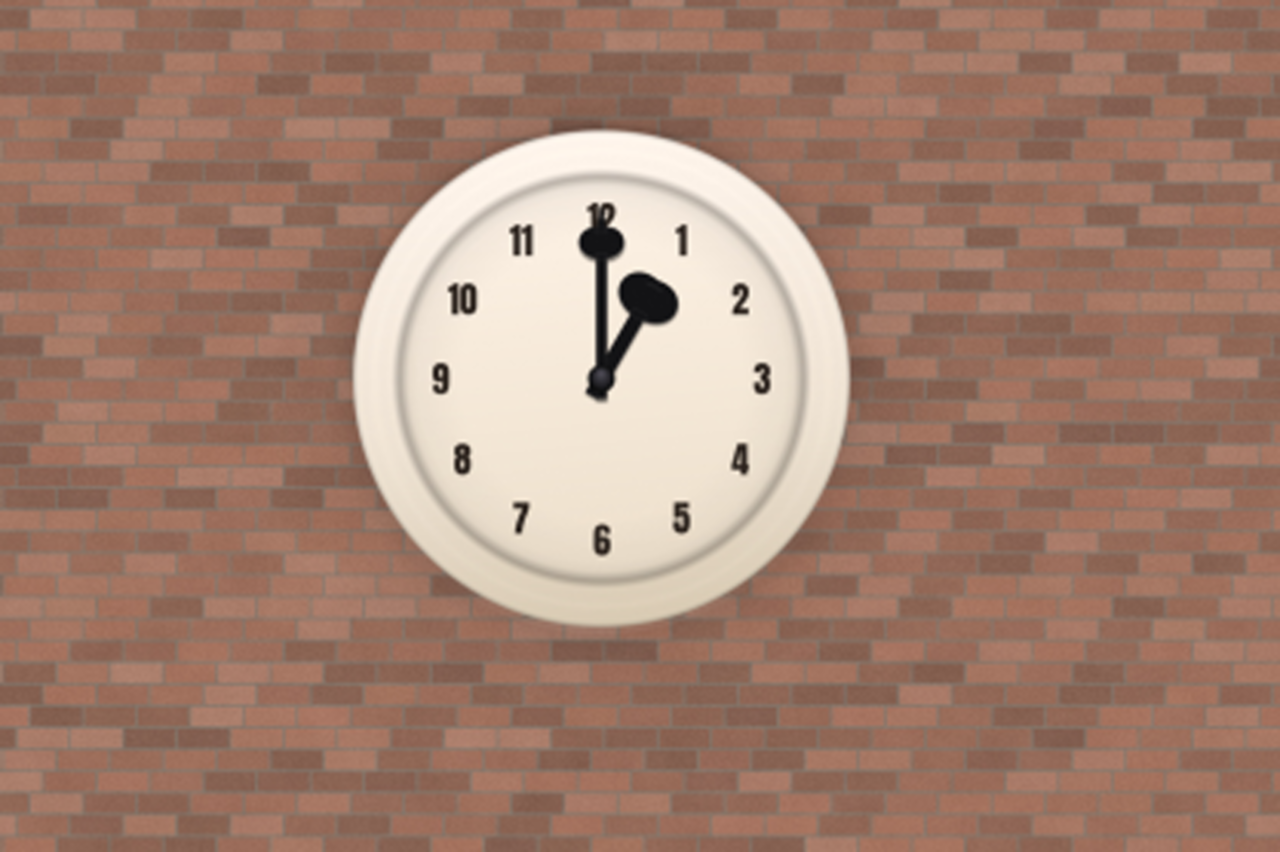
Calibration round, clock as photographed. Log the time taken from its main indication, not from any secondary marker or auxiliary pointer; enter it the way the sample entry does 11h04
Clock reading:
1h00
